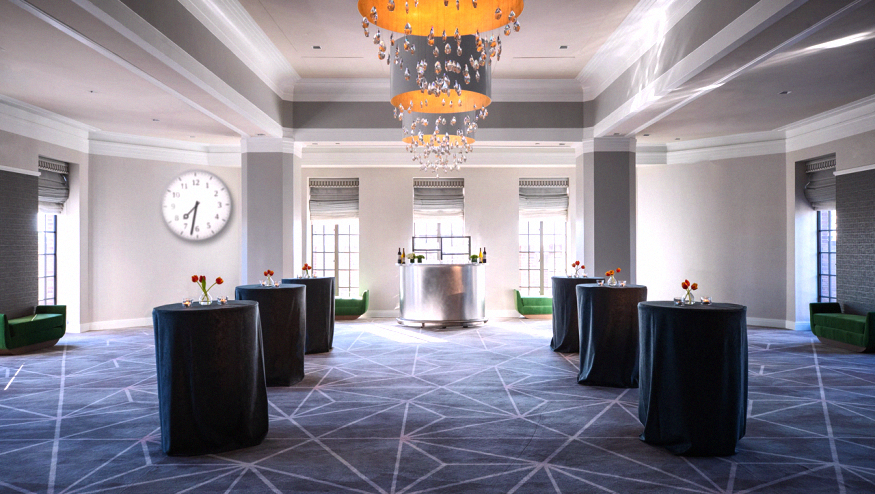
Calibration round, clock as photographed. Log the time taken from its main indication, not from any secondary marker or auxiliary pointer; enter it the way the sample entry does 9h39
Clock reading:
7h32
